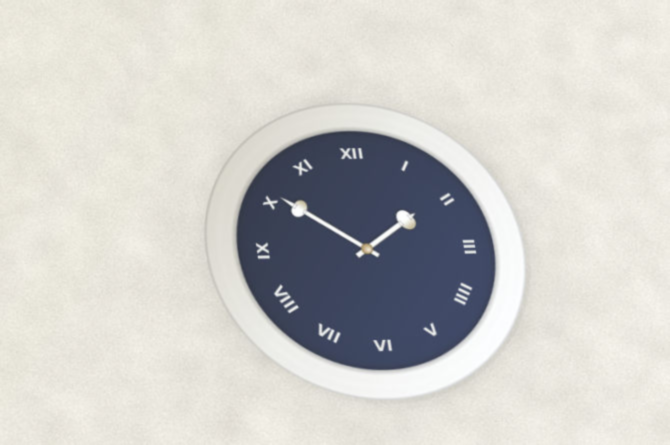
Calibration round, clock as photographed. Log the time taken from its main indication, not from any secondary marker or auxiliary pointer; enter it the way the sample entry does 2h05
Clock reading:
1h51
